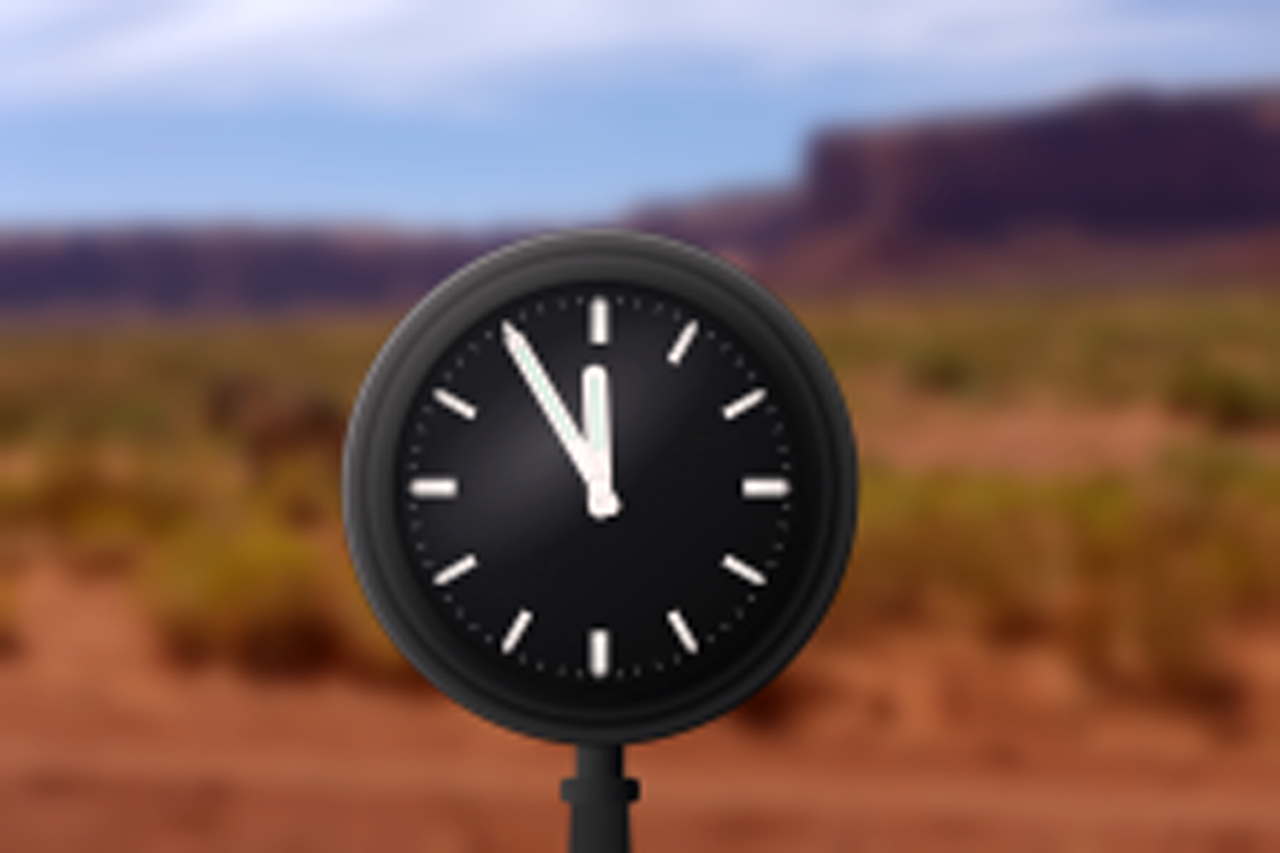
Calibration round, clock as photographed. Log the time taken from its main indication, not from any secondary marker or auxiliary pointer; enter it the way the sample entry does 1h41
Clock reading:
11h55
